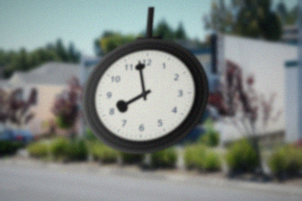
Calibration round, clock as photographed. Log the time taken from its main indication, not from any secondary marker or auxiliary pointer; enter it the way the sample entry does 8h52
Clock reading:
7h58
